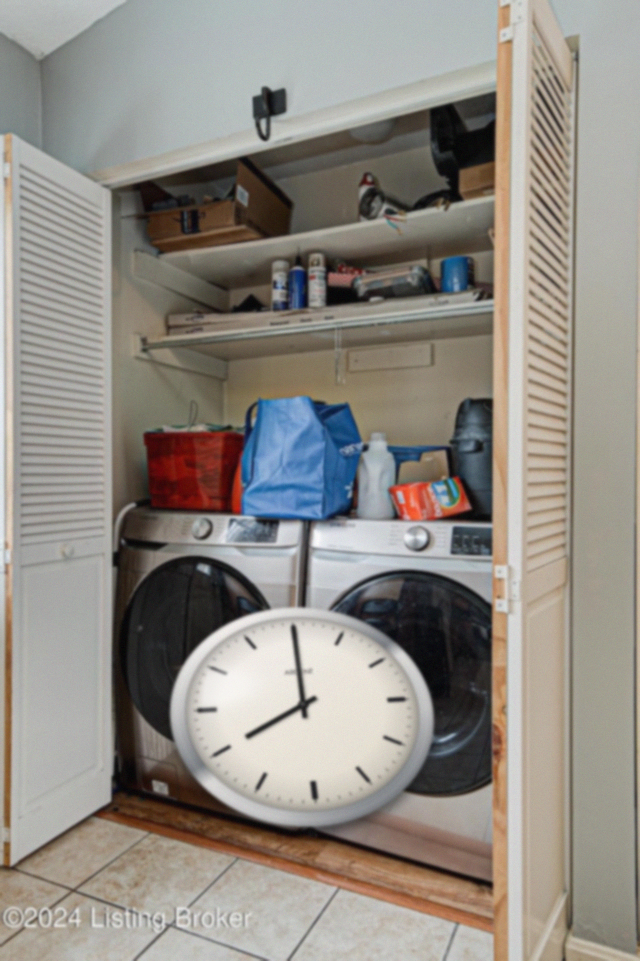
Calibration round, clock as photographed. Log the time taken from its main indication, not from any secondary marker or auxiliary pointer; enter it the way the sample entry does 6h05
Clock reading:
8h00
